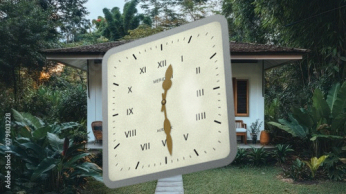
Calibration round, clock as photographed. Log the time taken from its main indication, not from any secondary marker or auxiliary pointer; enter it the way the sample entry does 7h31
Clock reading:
12h29
